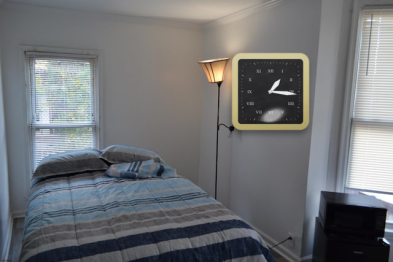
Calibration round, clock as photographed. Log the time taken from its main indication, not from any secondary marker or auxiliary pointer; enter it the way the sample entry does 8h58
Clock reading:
1h16
